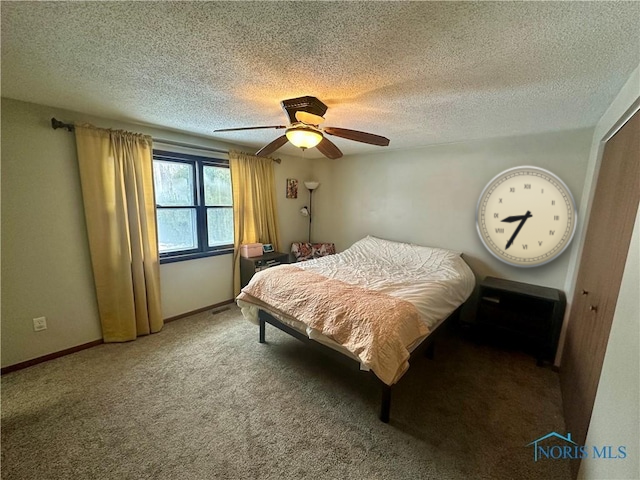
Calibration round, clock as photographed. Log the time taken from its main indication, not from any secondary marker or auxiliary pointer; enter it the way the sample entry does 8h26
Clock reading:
8h35
